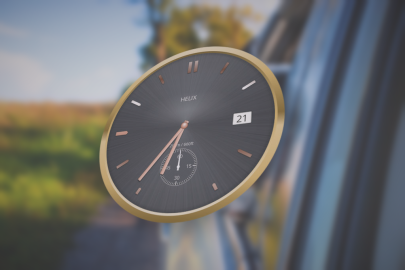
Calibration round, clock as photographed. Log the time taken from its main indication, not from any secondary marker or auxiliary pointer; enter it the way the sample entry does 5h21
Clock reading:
6h36
